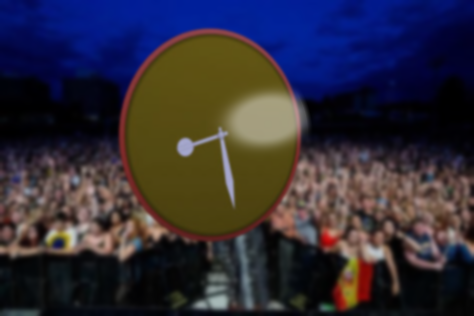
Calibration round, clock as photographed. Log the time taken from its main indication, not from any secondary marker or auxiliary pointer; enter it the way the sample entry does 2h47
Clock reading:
8h28
